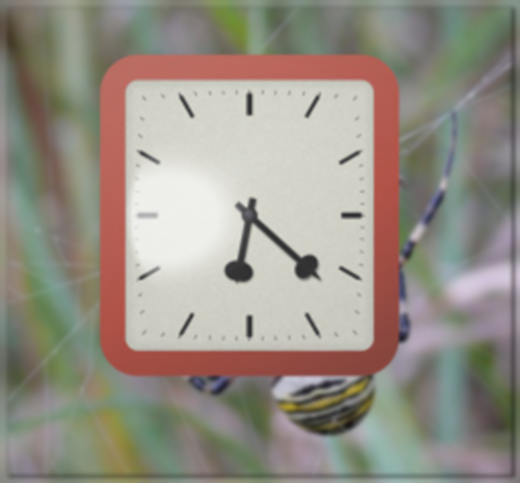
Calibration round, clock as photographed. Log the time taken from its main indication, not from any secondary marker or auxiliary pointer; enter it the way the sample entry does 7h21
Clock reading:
6h22
